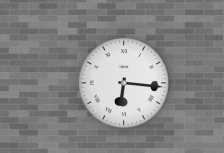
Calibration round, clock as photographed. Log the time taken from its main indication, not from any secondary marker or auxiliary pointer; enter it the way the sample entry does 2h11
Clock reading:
6h16
